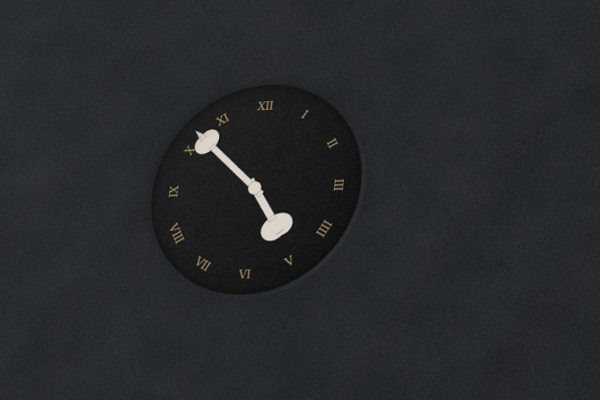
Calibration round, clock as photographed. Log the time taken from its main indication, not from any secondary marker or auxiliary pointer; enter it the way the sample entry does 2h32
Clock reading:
4h52
